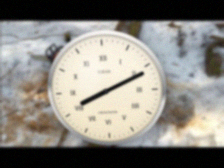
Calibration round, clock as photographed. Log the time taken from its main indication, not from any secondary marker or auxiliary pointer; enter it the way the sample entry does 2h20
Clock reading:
8h11
